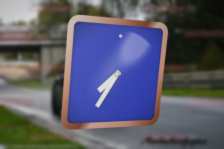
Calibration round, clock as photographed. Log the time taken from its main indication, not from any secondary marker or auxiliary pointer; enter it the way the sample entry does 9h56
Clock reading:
7h35
